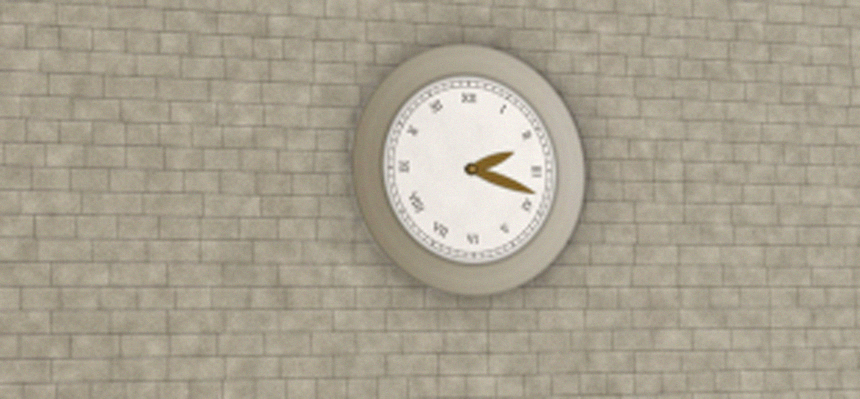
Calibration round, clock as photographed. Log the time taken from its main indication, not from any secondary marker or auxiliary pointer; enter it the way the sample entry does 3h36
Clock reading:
2h18
